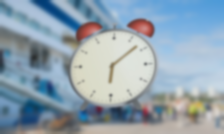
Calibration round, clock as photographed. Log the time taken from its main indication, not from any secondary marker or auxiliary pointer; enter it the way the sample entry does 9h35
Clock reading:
6h08
